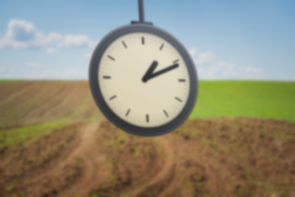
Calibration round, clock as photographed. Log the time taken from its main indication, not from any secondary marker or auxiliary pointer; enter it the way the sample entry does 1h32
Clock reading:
1h11
